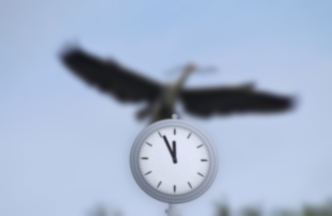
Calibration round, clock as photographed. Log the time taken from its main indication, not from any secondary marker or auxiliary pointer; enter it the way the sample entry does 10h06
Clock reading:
11h56
